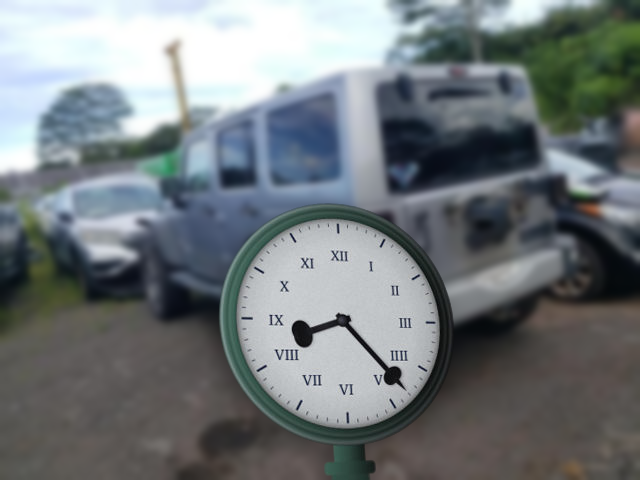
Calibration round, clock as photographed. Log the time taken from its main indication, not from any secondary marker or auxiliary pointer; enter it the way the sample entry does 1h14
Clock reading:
8h23
